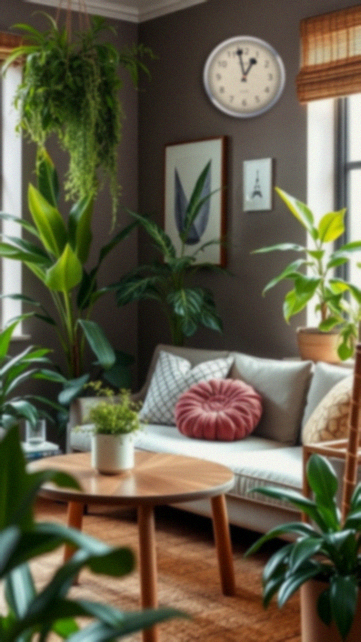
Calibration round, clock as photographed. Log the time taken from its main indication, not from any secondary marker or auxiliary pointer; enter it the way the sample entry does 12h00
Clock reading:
12h58
